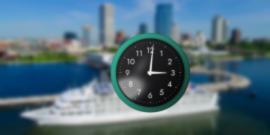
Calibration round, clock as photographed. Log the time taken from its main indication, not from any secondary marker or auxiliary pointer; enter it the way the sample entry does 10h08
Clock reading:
3h01
